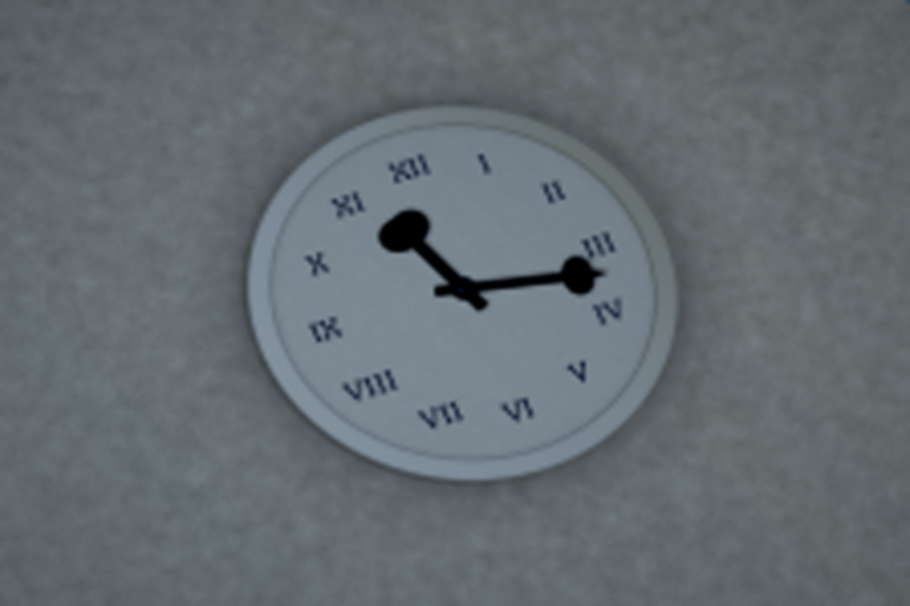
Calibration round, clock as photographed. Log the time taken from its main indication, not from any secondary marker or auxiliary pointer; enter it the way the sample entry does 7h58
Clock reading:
11h17
